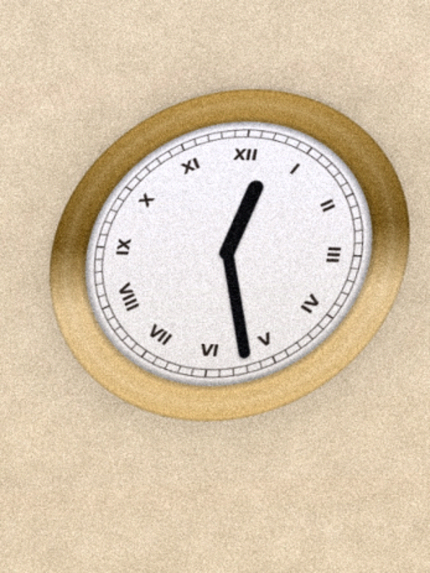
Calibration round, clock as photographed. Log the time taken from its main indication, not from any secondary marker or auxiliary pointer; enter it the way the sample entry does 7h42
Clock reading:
12h27
